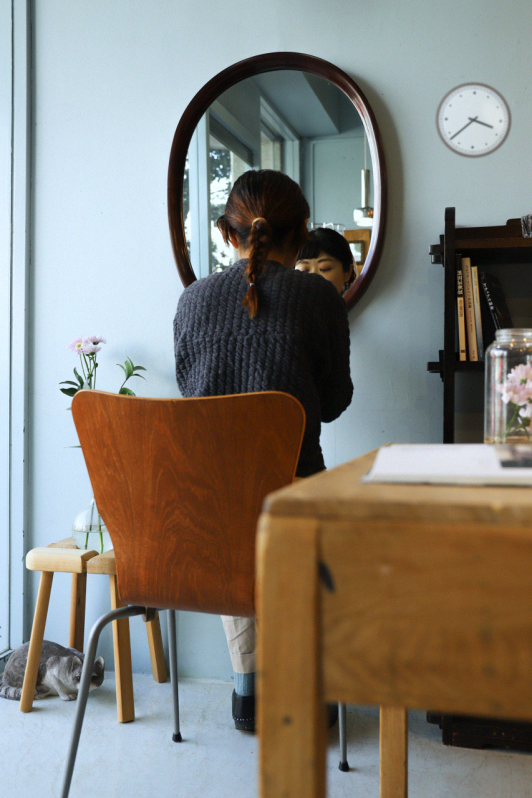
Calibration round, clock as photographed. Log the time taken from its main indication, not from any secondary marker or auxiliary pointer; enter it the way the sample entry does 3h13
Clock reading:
3h38
